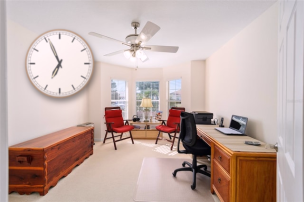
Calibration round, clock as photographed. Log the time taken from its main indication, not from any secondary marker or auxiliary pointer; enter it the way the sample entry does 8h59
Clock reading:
6h56
